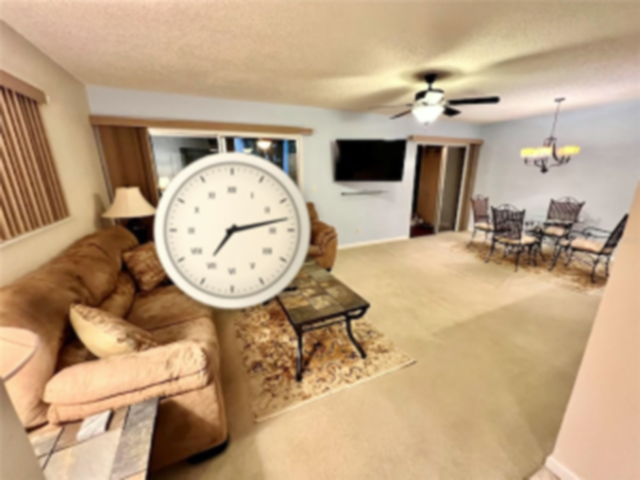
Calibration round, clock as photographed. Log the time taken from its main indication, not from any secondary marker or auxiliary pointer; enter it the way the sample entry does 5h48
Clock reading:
7h13
